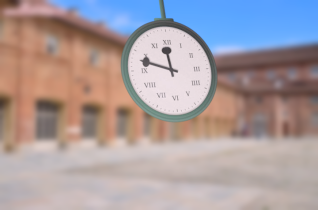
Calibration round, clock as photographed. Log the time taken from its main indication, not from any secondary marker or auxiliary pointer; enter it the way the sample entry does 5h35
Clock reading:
11h48
